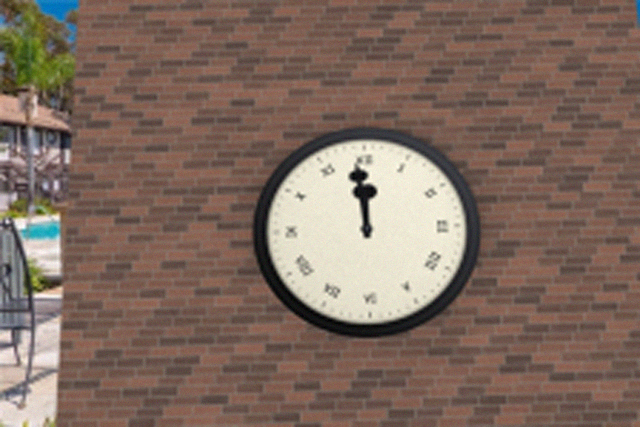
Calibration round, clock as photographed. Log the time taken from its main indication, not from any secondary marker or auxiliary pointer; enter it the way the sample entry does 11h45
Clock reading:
11h59
